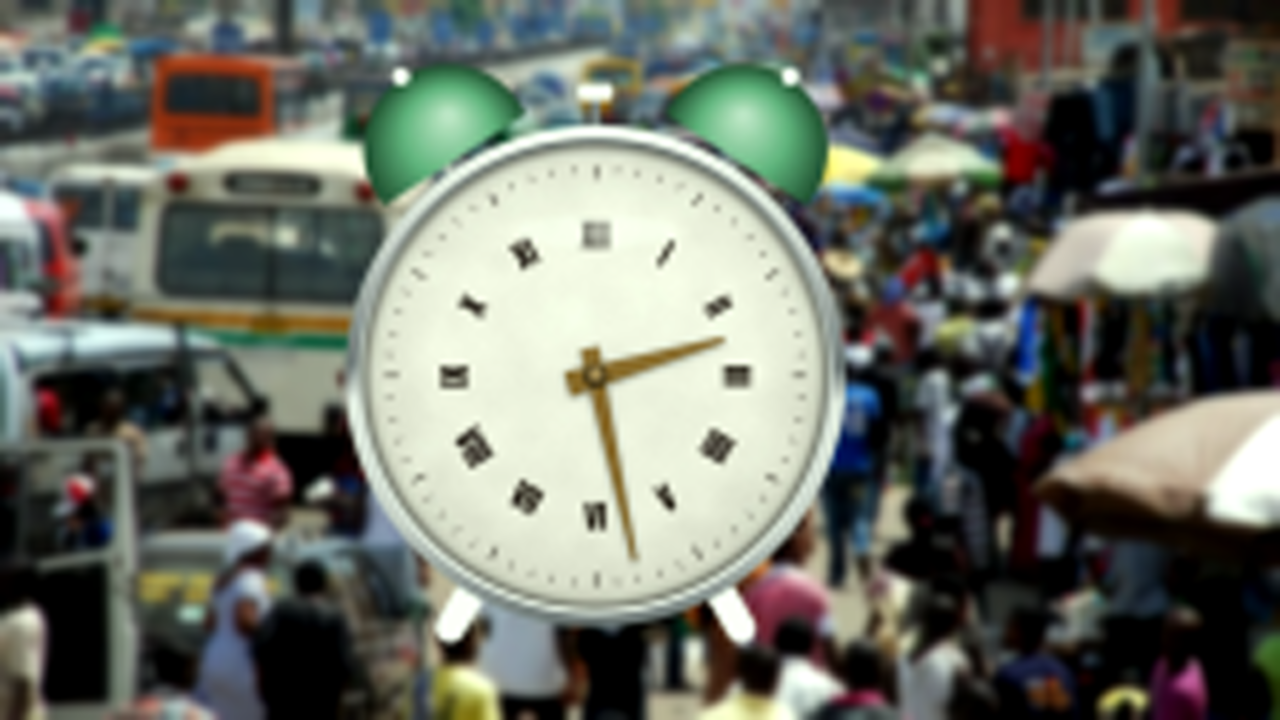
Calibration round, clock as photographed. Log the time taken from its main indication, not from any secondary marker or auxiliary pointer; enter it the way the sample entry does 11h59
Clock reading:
2h28
